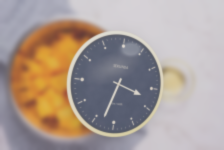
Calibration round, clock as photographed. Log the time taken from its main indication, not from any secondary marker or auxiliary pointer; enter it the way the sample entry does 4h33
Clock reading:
3h33
